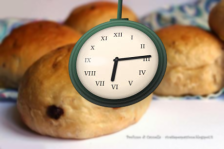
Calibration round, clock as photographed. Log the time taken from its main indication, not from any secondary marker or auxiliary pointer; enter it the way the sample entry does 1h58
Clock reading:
6h14
